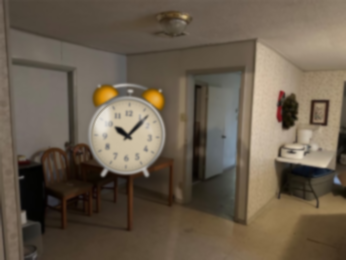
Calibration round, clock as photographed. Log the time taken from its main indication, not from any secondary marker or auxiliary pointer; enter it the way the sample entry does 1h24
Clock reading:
10h07
